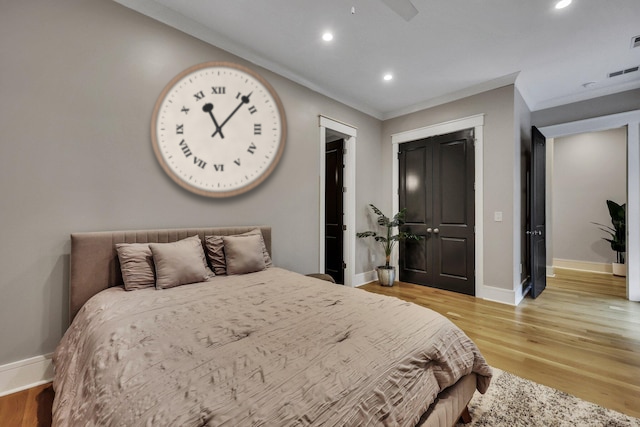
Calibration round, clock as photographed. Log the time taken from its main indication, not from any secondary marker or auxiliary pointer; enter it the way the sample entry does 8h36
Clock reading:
11h07
